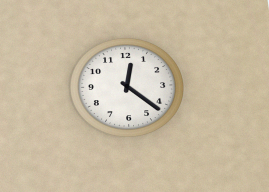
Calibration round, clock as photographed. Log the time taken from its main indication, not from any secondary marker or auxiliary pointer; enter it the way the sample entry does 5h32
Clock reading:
12h22
